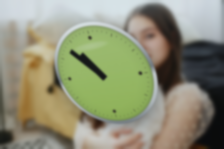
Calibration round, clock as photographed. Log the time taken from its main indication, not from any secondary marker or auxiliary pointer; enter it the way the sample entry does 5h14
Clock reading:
10h53
